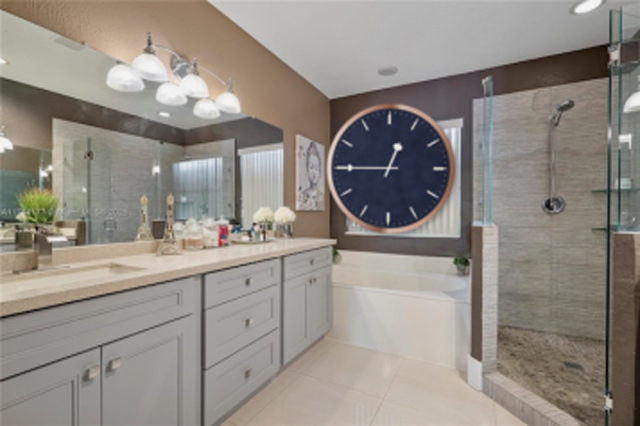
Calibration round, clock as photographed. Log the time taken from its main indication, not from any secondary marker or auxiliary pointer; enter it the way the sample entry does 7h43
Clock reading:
12h45
